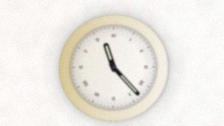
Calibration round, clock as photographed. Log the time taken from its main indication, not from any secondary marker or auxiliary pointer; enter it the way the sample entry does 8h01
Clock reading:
11h23
